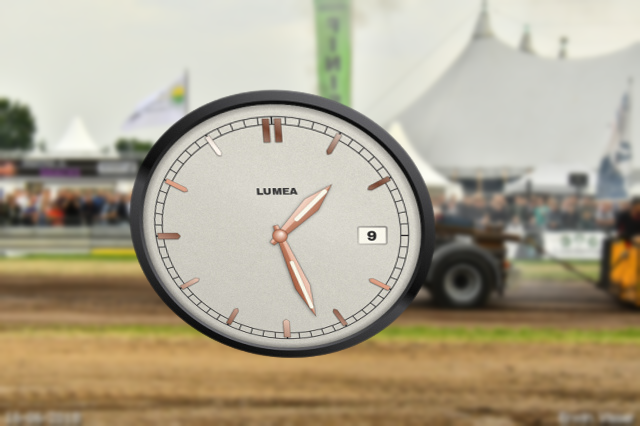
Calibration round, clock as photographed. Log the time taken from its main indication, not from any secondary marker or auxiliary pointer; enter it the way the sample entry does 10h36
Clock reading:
1h27
